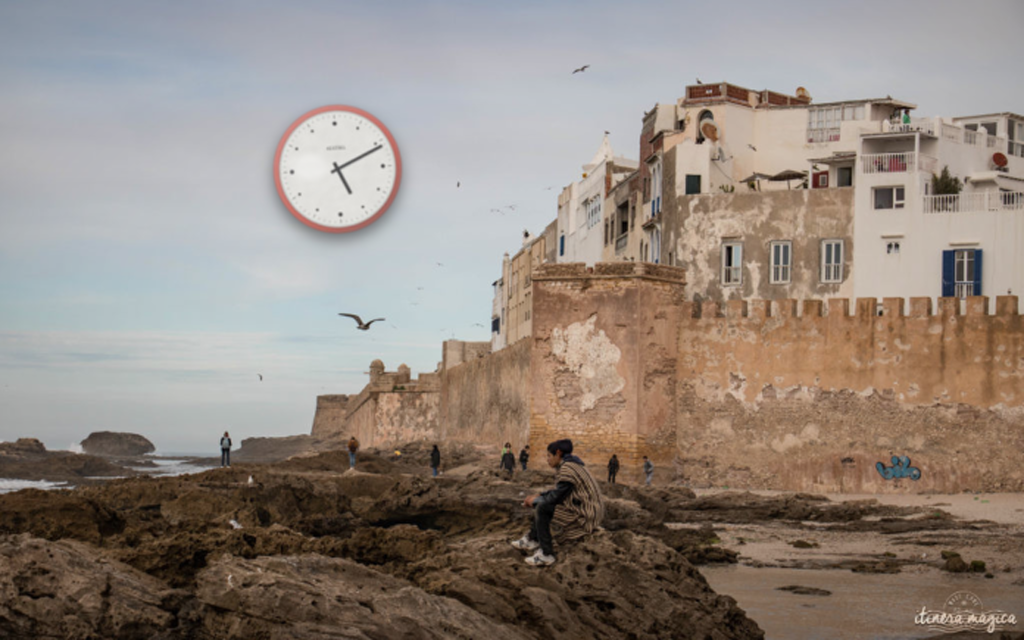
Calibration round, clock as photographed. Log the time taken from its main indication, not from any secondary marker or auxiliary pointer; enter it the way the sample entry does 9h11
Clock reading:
5h11
